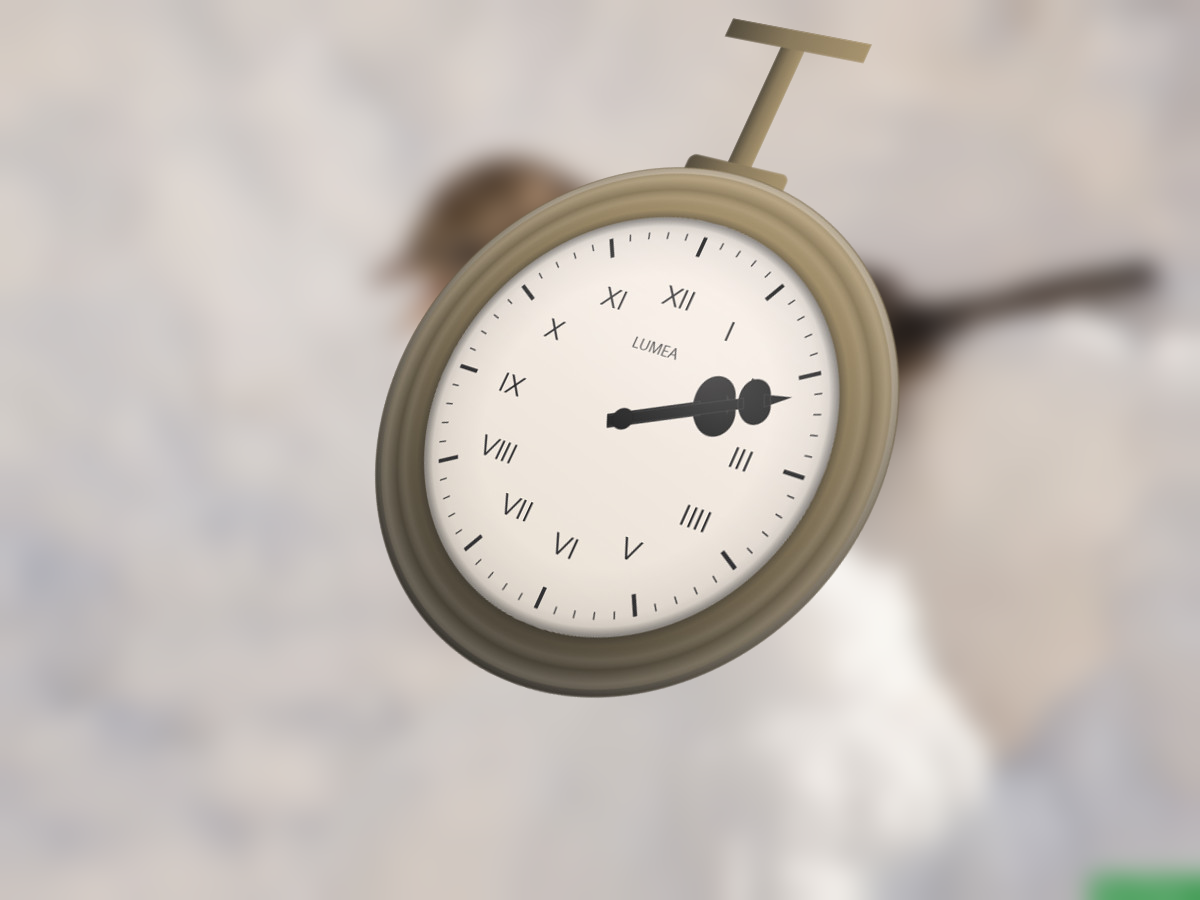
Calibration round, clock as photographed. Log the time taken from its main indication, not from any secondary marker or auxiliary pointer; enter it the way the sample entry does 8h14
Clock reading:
2h11
